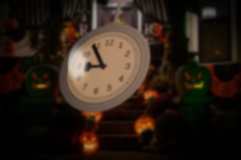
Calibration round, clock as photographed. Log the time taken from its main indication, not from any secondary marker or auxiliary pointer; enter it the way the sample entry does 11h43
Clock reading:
8h54
